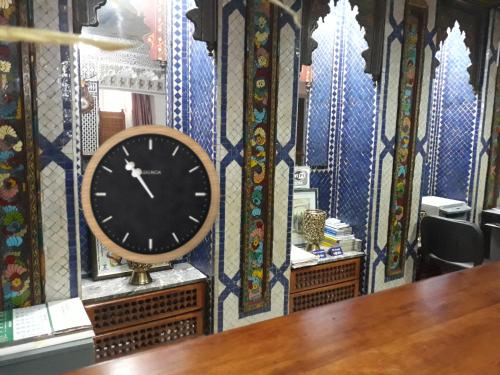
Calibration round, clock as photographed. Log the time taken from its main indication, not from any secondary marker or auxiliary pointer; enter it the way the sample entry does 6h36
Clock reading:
10h54
